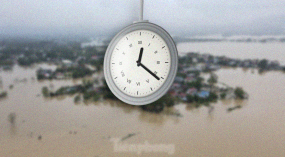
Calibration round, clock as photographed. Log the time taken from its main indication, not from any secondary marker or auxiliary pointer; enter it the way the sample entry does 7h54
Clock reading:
12h21
